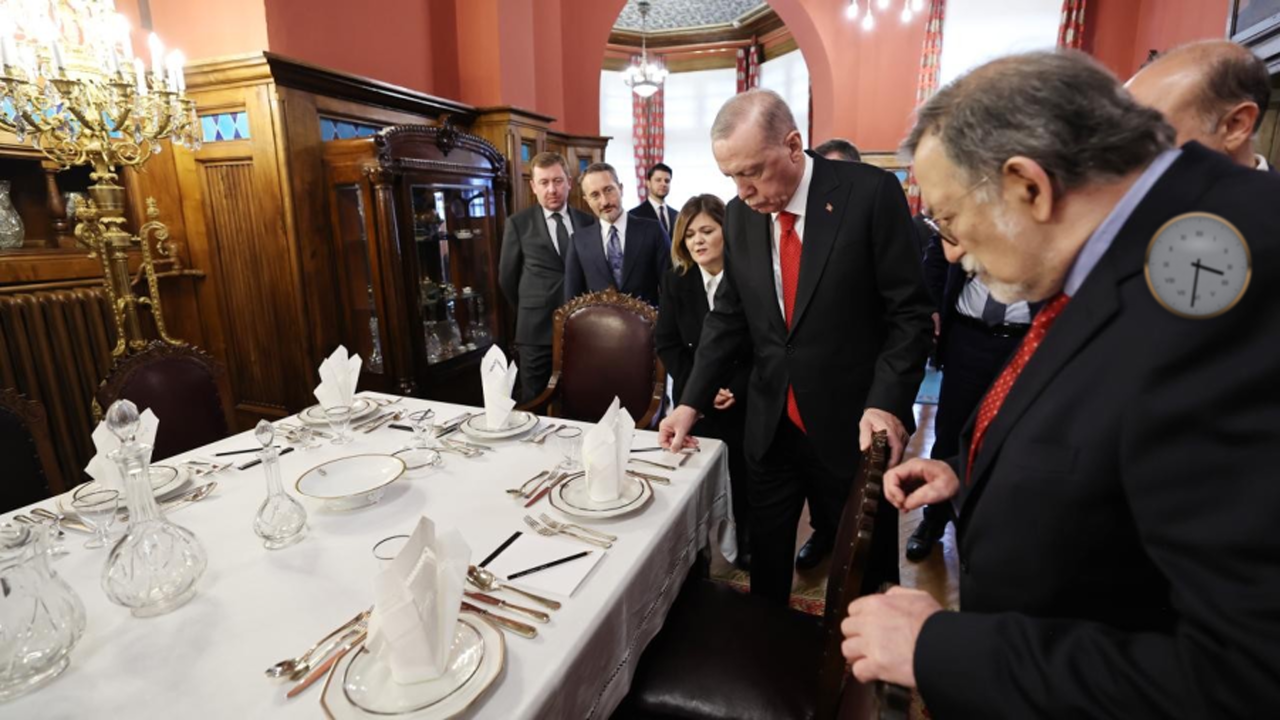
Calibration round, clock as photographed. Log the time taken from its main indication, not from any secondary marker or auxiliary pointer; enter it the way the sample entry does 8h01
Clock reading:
3h31
